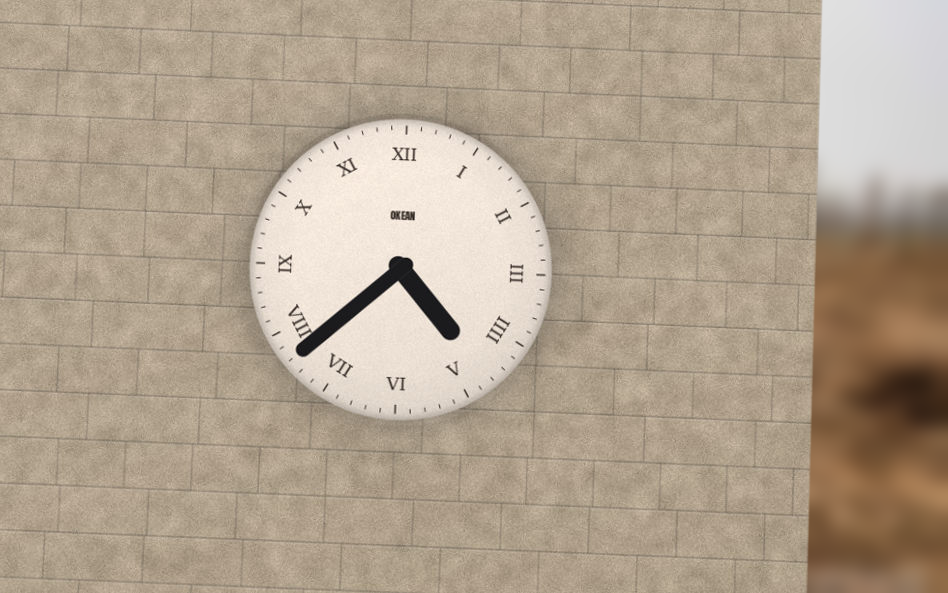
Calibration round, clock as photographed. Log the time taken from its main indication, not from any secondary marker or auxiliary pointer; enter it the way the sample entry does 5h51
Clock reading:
4h38
